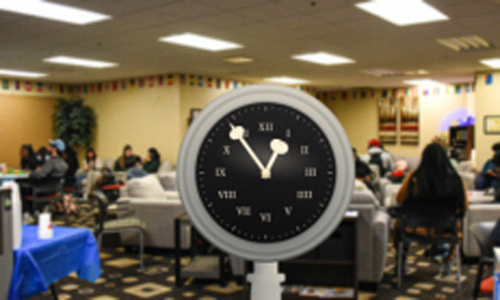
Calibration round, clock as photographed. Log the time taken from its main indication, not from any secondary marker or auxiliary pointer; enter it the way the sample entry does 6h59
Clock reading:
12h54
